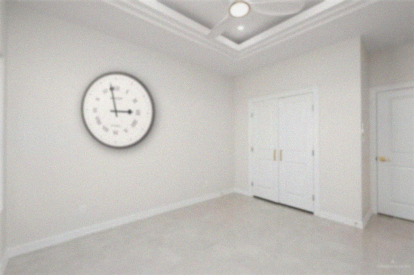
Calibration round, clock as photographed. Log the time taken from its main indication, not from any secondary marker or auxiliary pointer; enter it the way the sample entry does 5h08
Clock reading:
2h58
